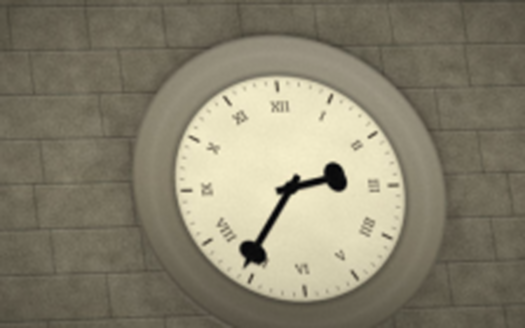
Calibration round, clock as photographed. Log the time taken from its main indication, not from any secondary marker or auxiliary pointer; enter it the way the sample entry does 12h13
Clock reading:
2h36
